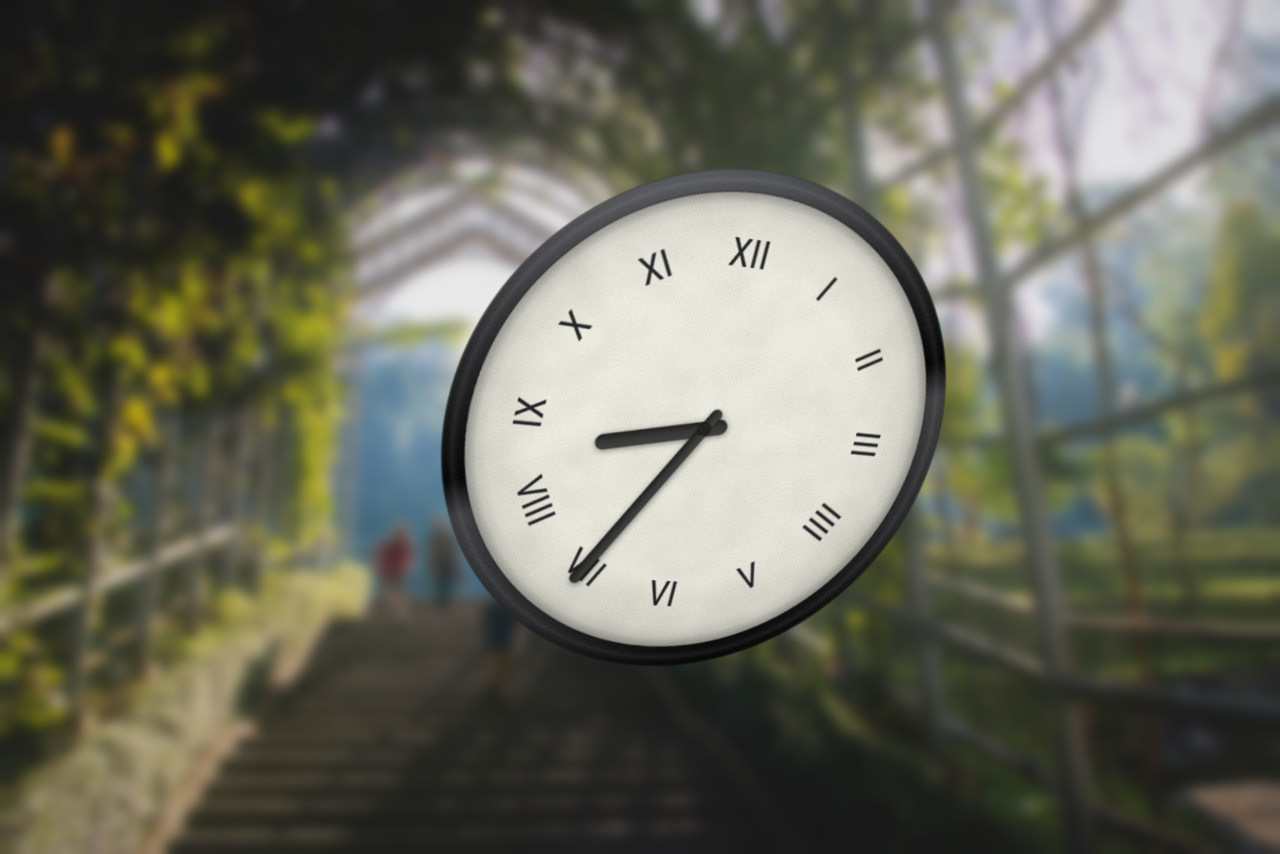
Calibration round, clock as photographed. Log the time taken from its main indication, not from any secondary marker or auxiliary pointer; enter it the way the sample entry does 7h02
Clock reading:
8h35
